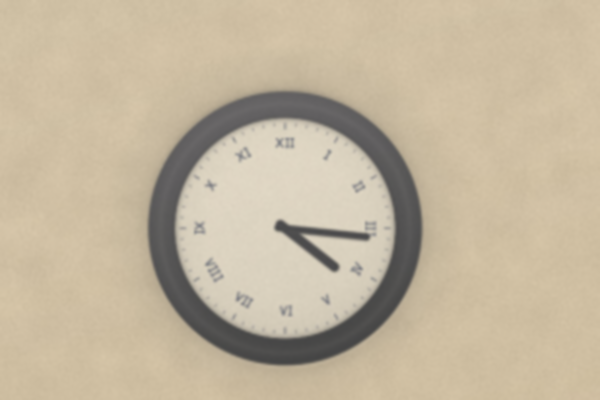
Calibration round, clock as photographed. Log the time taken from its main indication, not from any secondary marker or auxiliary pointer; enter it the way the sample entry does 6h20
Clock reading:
4h16
